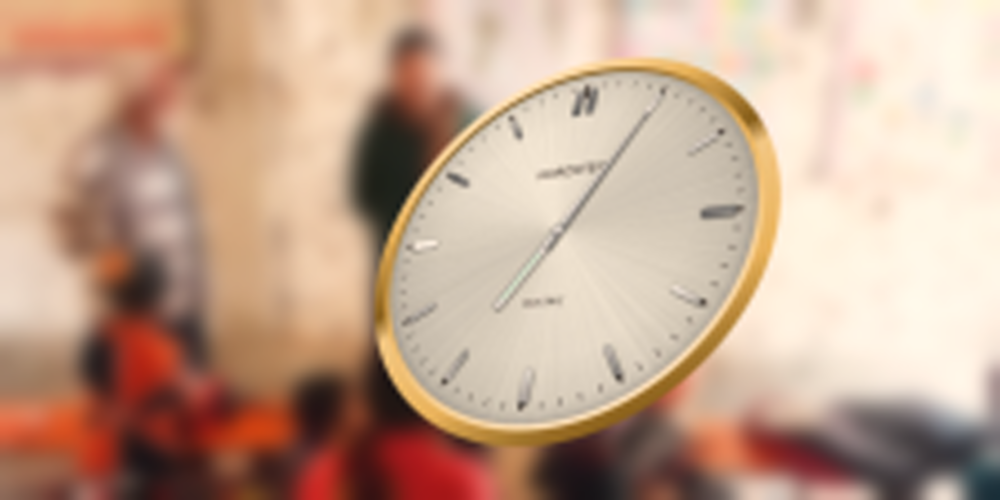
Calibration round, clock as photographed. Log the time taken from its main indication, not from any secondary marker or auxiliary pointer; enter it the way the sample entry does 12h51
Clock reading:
7h05
